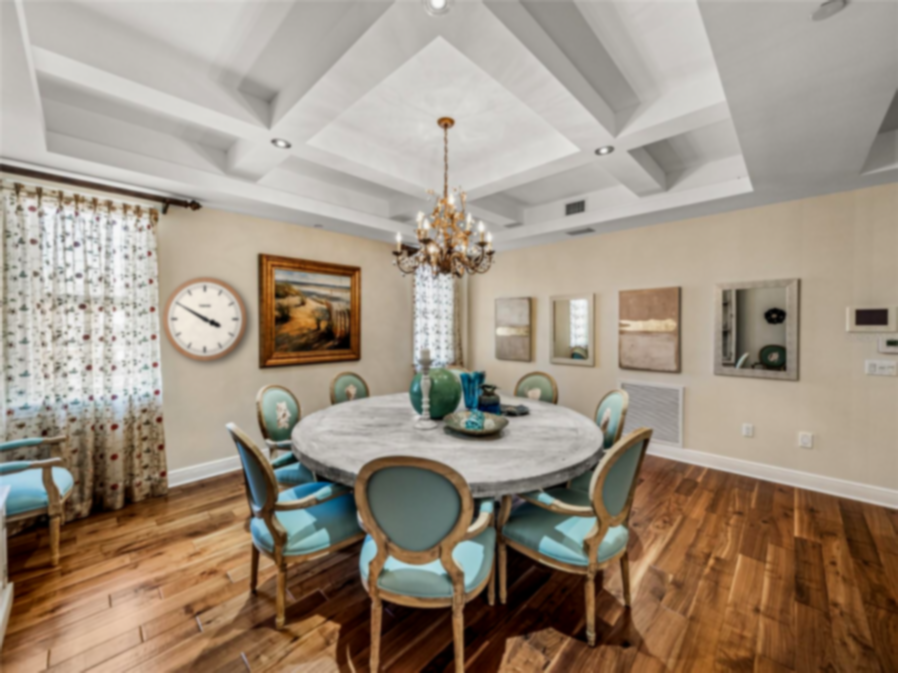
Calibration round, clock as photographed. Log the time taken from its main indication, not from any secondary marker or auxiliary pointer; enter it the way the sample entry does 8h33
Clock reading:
3h50
